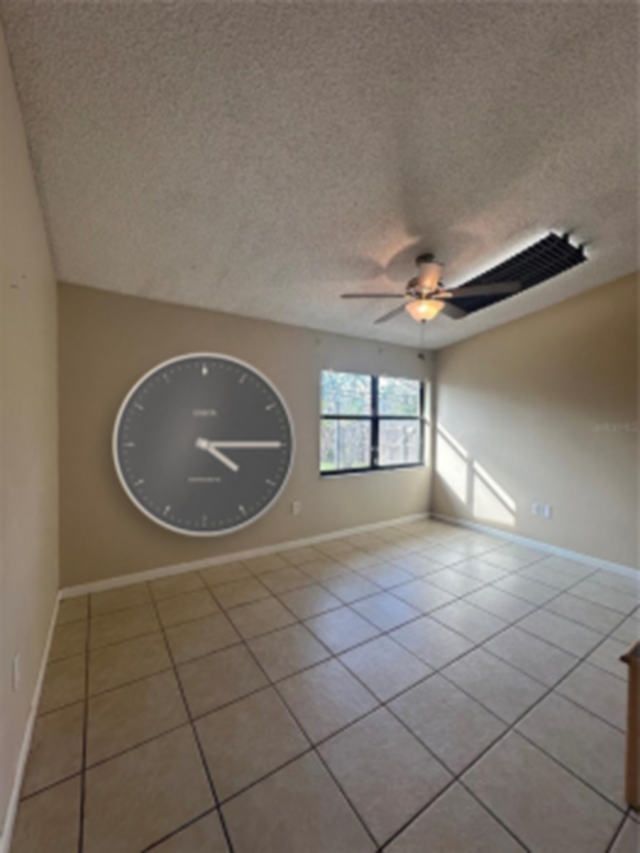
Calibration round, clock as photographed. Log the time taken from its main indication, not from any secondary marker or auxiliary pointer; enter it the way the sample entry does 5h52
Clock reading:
4h15
